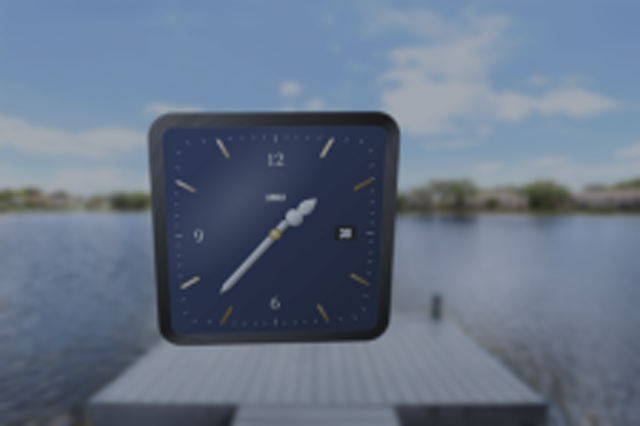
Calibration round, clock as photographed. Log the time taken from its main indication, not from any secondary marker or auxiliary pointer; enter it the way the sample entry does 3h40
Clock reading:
1h37
